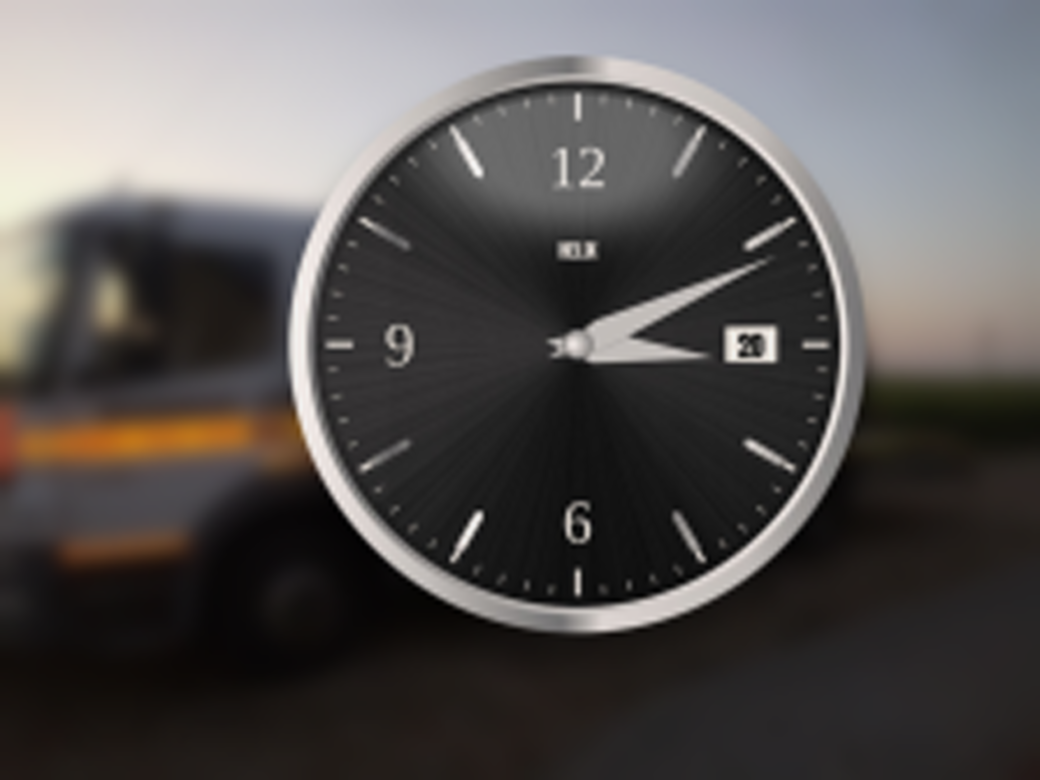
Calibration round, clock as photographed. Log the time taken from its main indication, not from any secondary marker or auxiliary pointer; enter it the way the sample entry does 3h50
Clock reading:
3h11
